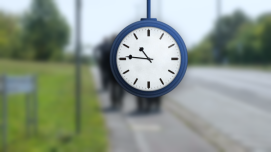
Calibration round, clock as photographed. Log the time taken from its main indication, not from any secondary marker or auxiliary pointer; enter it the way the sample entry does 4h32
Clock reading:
10h46
